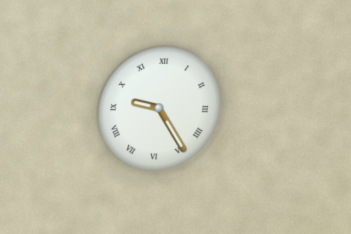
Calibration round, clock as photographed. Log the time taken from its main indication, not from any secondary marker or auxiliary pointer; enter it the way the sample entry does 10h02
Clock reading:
9h24
